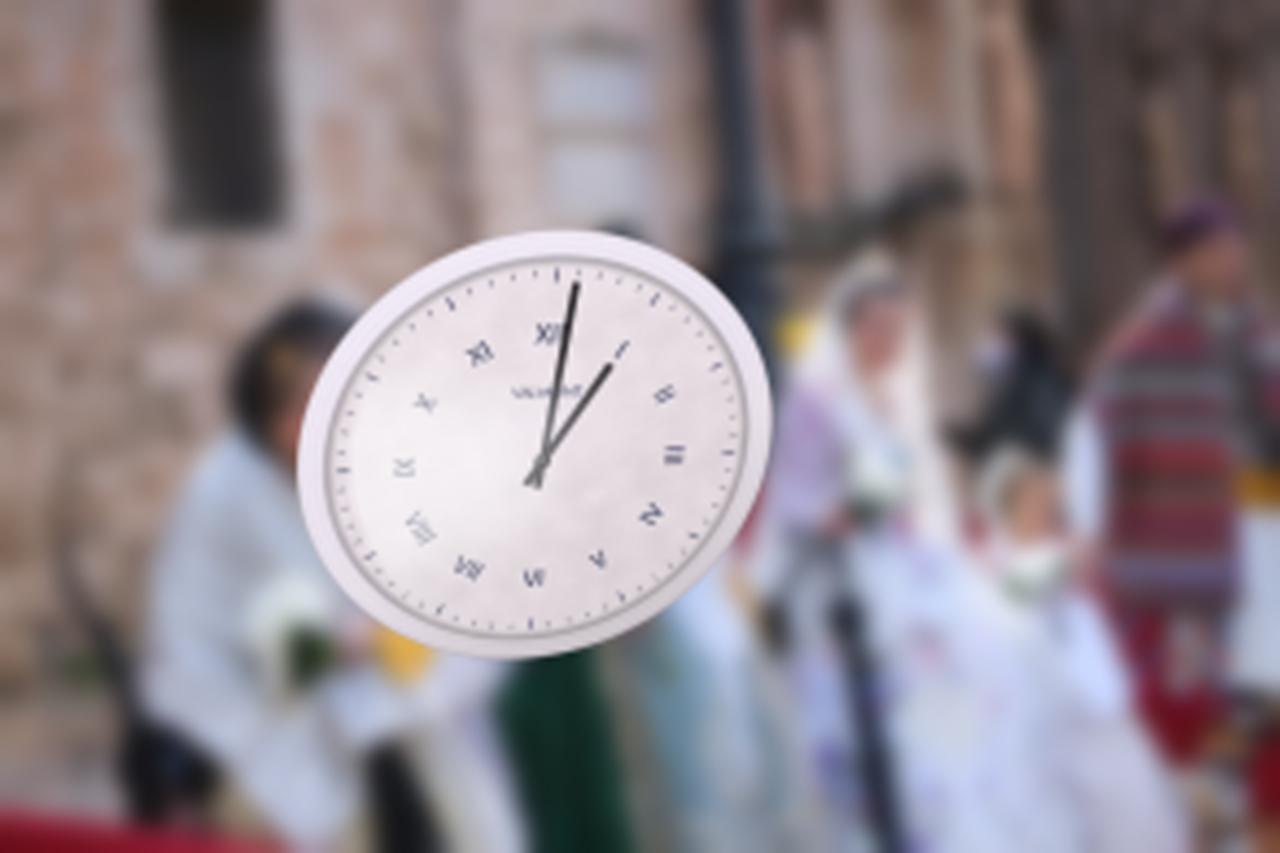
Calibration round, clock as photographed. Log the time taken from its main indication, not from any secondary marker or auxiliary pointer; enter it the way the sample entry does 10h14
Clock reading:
1h01
